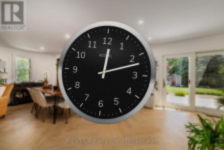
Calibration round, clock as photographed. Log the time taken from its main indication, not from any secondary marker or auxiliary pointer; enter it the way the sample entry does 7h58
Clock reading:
12h12
